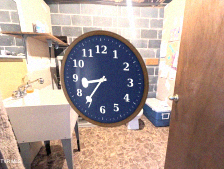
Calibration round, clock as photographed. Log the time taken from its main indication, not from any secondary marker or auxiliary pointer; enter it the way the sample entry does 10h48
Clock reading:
8h36
